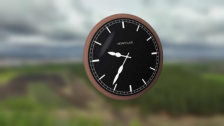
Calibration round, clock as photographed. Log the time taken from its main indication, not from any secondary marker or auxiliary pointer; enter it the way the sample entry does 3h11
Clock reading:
9h36
